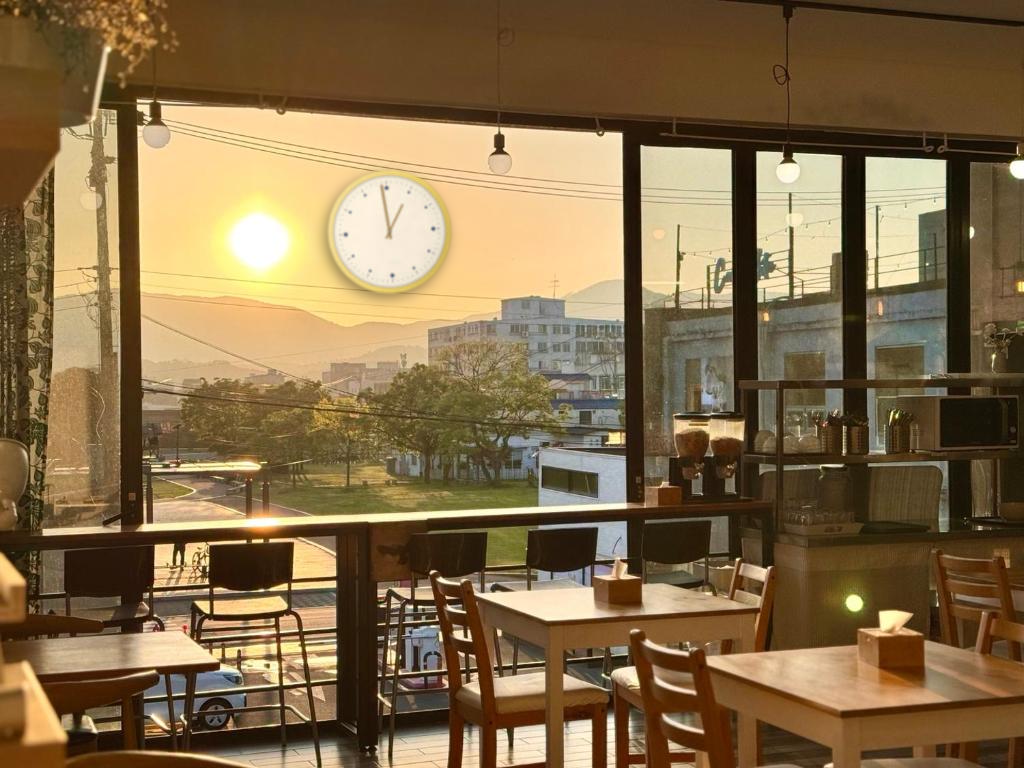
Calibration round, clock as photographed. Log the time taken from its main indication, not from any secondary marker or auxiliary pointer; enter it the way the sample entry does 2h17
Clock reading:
12h59
